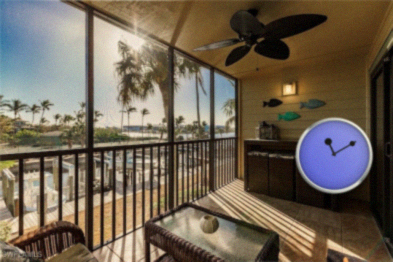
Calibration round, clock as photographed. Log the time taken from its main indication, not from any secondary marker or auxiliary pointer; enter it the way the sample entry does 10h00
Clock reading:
11h10
